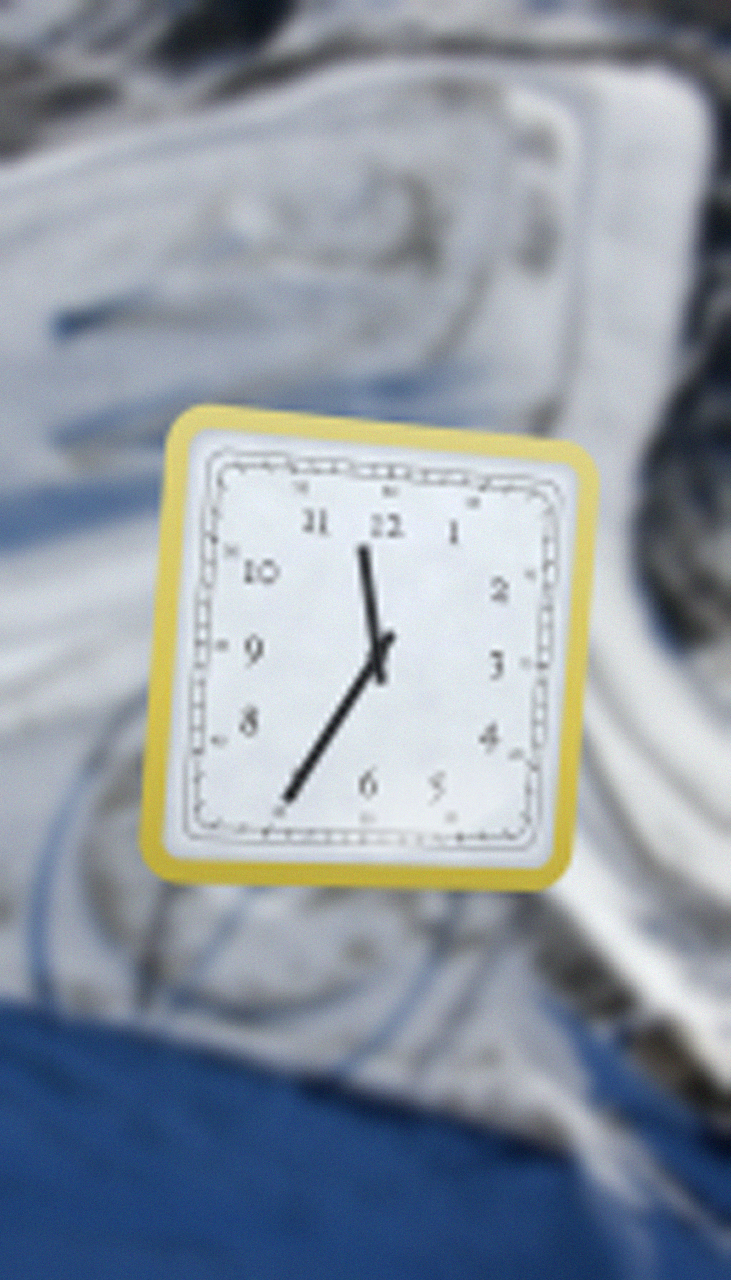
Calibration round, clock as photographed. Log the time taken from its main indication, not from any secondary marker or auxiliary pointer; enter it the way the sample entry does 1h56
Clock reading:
11h35
